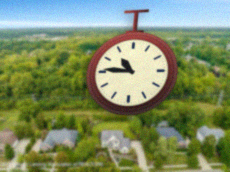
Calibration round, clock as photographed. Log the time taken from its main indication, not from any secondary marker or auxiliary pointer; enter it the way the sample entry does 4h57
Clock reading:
10h46
